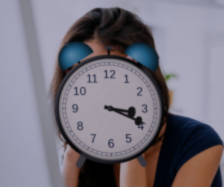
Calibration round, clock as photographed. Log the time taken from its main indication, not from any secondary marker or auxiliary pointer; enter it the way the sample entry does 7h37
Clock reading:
3h19
